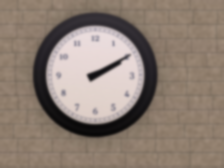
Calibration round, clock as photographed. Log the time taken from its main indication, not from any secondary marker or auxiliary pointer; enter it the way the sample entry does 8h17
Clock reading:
2h10
